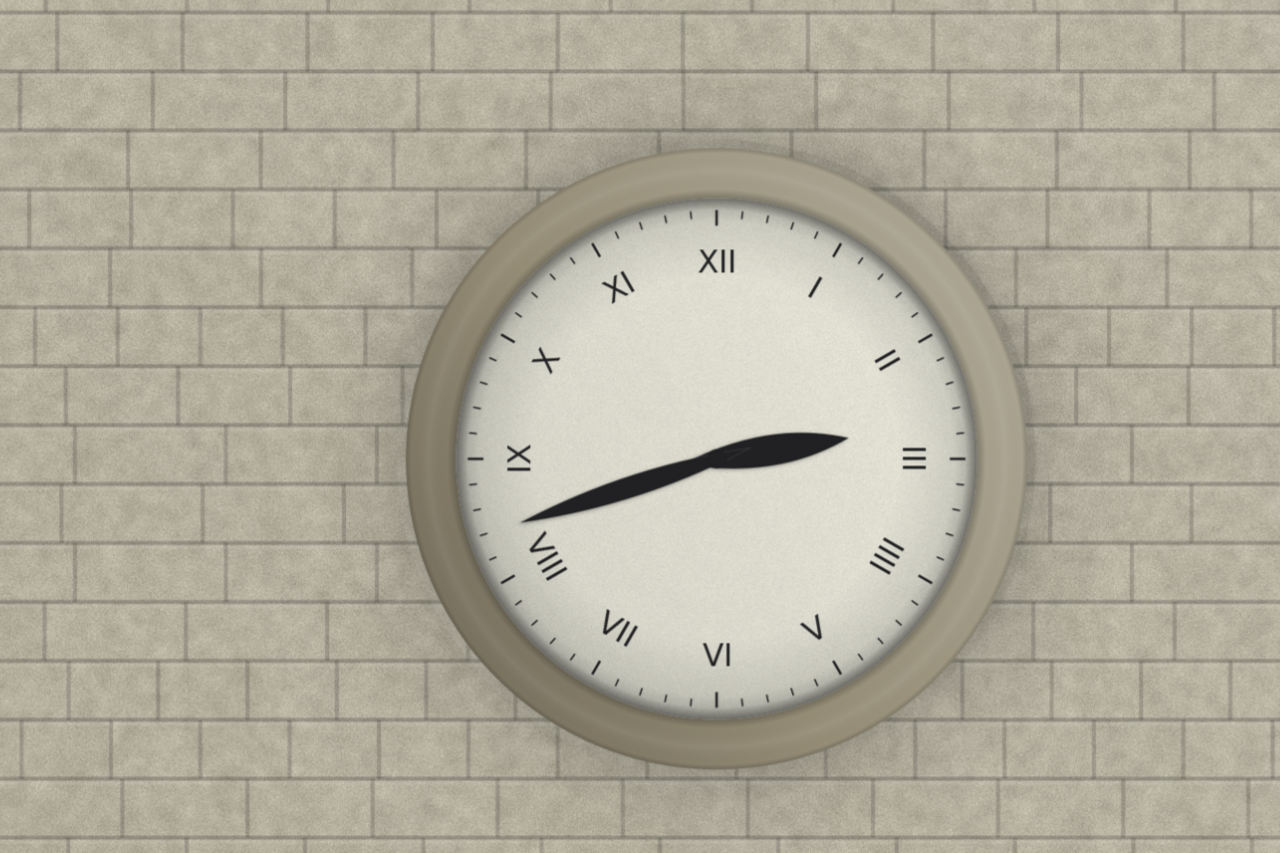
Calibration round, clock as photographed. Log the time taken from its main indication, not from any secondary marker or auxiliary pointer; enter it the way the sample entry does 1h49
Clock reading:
2h42
